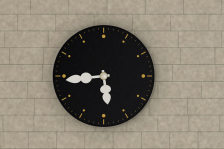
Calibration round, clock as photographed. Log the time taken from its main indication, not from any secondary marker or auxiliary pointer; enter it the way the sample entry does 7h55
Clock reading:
5h44
